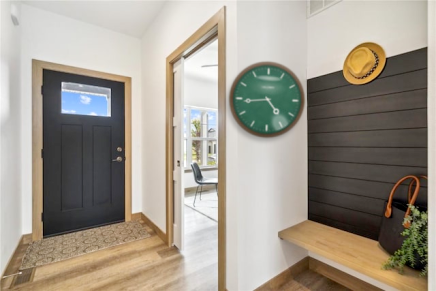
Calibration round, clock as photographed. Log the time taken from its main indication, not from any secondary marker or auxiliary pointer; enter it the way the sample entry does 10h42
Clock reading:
4h44
